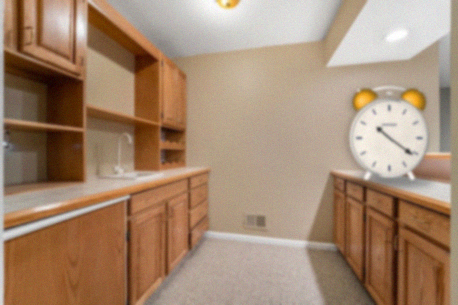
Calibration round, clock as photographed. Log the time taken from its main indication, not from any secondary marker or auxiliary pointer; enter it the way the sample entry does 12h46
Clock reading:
10h21
